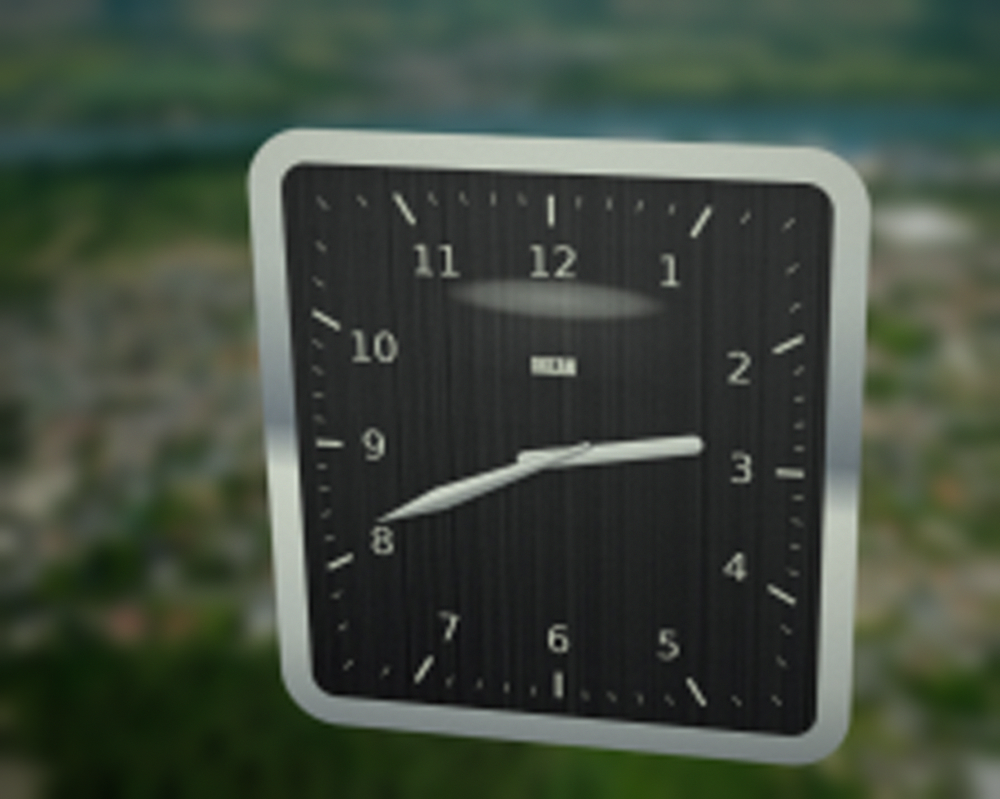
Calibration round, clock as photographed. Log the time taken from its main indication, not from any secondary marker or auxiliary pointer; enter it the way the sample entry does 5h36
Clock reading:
2h41
